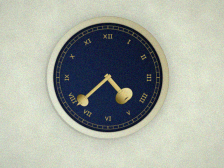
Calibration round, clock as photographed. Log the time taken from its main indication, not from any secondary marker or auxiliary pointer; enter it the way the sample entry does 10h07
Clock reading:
4h38
